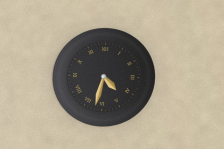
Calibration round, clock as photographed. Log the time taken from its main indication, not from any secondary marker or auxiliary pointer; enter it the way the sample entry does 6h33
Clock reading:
4h32
